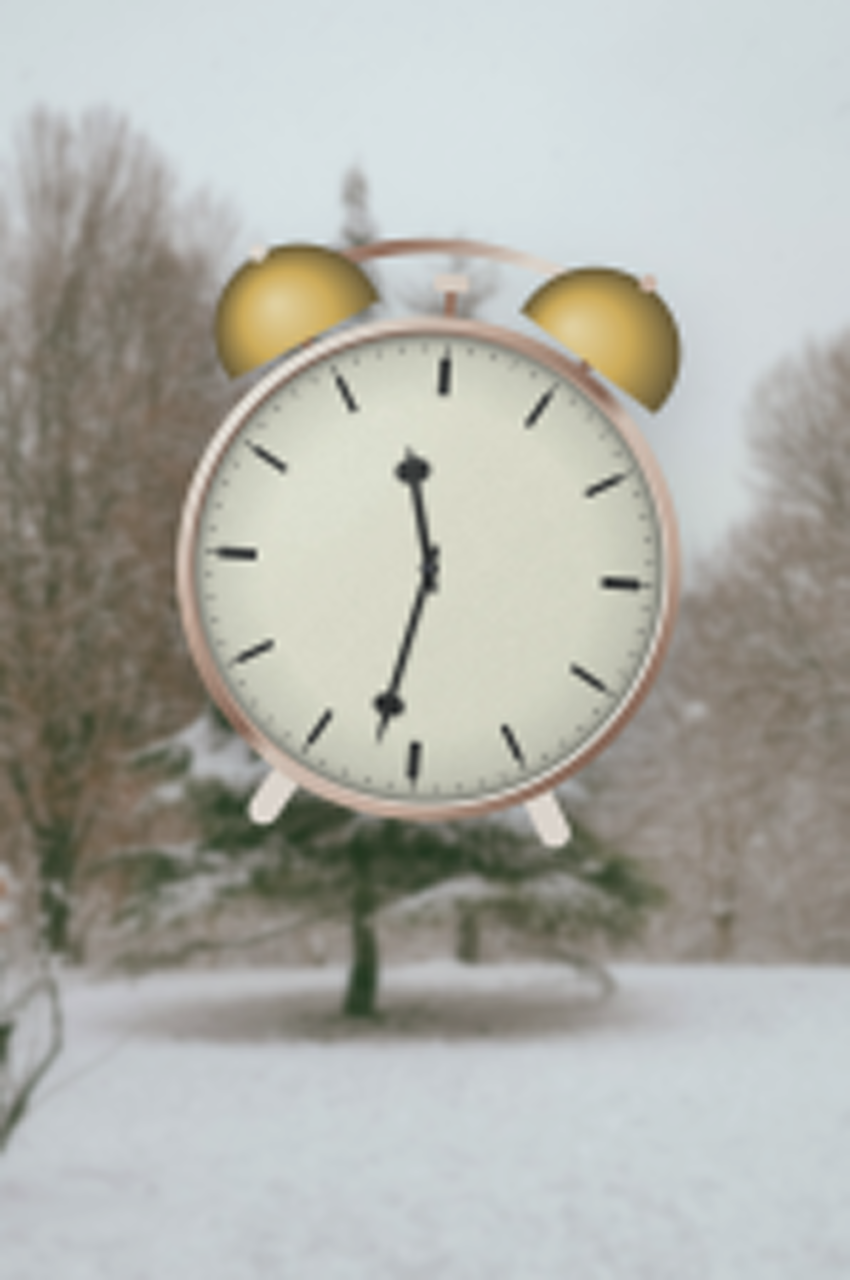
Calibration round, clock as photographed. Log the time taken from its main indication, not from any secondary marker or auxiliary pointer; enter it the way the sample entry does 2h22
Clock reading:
11h32
